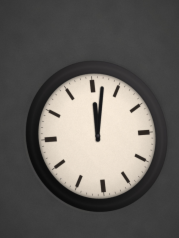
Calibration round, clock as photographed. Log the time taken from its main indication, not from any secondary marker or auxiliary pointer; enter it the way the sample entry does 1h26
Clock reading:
12h02
